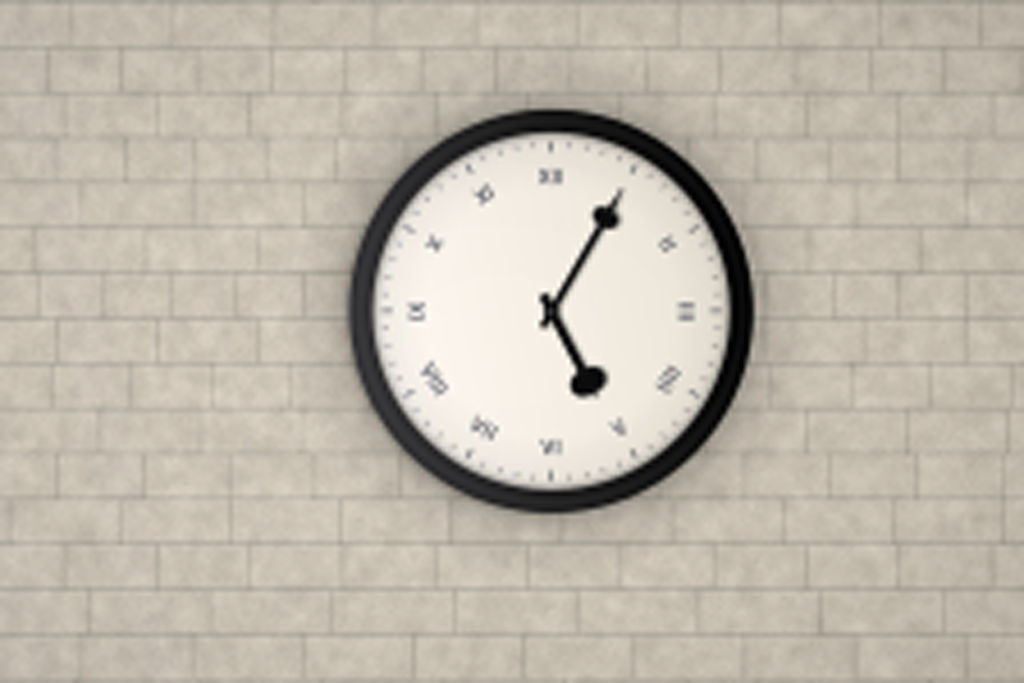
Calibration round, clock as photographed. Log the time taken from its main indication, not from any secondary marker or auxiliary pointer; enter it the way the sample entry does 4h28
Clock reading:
5h05
